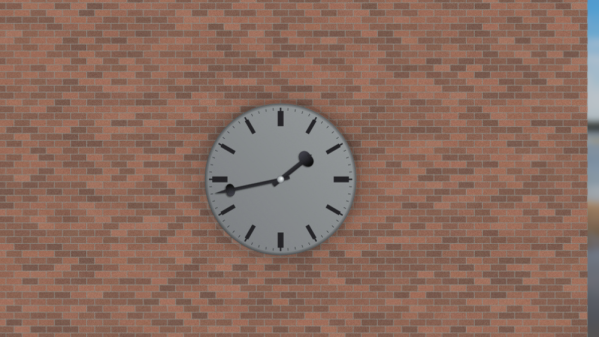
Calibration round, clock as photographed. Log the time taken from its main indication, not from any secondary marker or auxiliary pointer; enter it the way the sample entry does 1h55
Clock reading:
1h43
